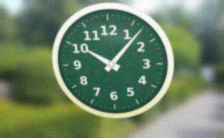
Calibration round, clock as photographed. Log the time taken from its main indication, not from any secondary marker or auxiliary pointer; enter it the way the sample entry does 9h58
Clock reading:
10h07
